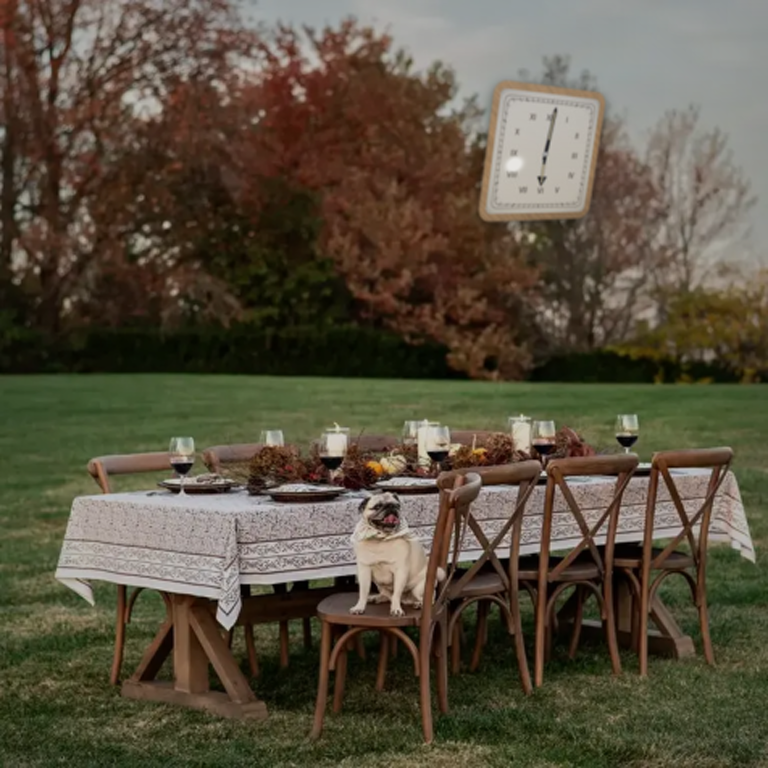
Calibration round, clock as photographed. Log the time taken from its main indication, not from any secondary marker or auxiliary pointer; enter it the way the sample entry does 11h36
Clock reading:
6h01
